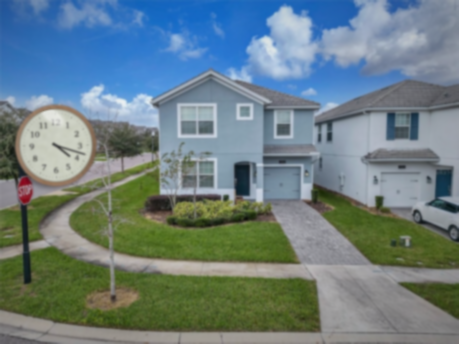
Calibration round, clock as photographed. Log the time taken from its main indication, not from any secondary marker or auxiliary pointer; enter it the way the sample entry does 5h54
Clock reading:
4h18
